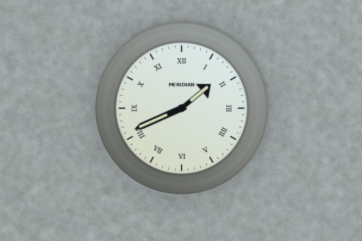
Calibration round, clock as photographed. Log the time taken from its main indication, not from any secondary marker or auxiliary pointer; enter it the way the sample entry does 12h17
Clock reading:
1h41
